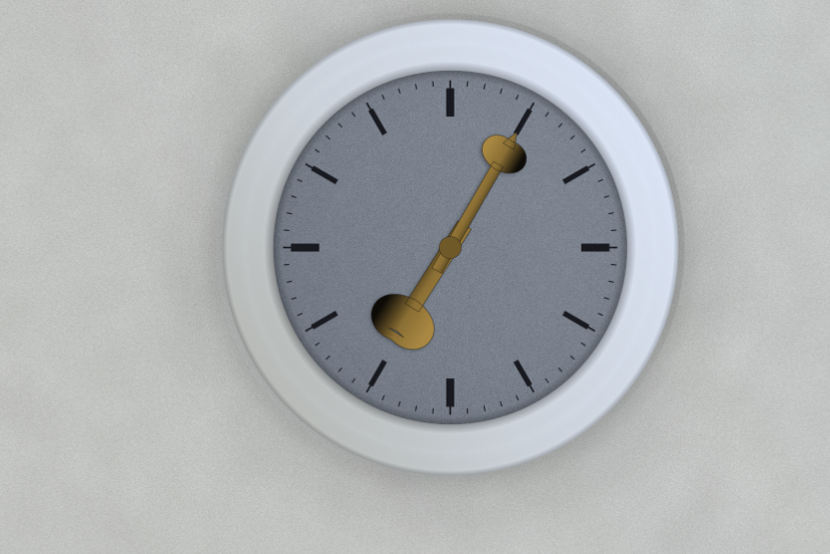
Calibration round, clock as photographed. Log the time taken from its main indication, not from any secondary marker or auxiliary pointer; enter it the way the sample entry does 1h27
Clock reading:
7h05
